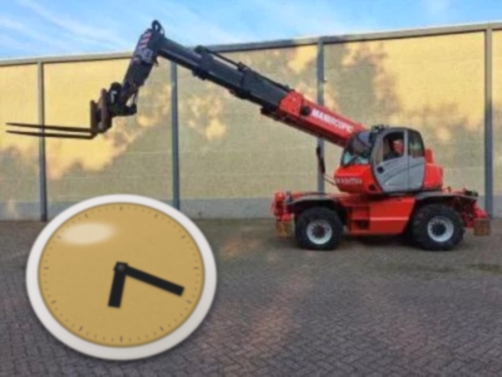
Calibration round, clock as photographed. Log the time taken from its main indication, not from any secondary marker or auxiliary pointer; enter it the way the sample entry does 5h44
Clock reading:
6h19
